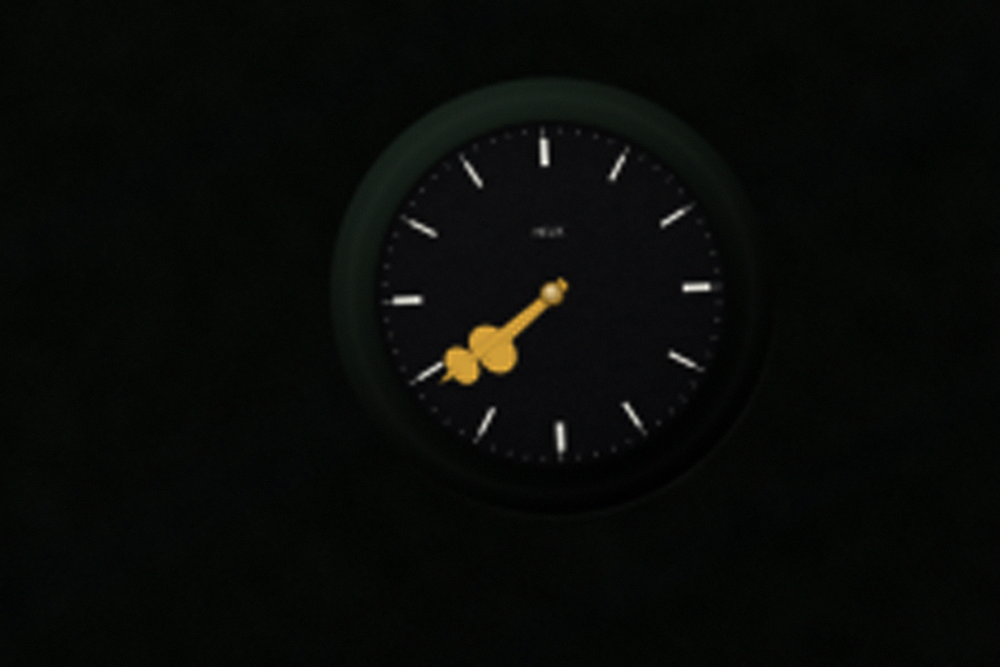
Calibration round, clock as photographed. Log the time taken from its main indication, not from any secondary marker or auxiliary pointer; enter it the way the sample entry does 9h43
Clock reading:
7h39
